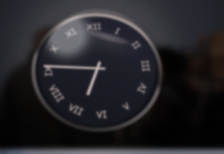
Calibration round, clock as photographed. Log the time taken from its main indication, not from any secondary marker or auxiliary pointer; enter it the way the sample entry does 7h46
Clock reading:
6h46
